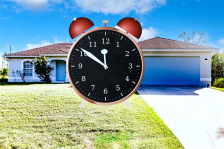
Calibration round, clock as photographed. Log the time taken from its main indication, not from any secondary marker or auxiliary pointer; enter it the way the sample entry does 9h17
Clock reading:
11h51
